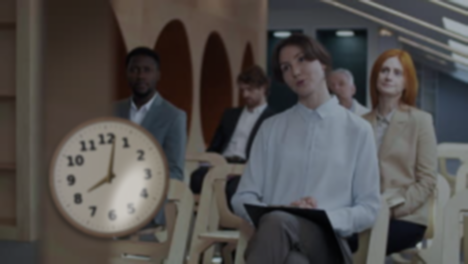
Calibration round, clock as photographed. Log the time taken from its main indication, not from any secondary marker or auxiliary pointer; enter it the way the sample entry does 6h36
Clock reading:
8h02
